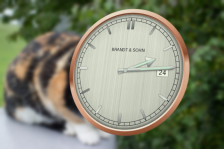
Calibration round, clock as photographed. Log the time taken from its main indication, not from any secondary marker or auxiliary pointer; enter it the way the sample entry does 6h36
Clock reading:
2h14
